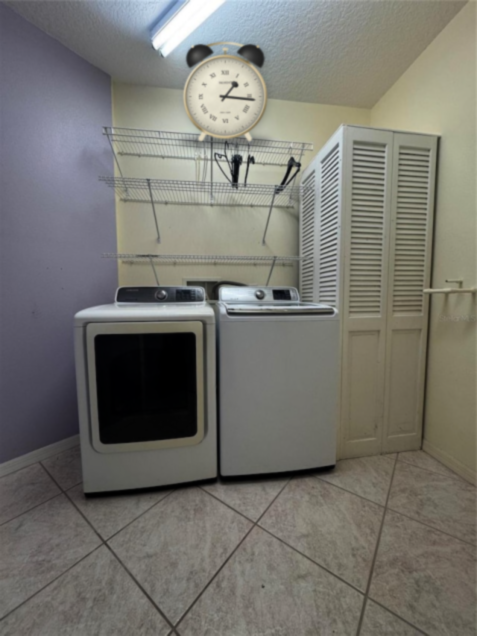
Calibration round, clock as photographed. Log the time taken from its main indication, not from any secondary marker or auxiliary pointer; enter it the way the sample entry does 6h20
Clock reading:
1h16
